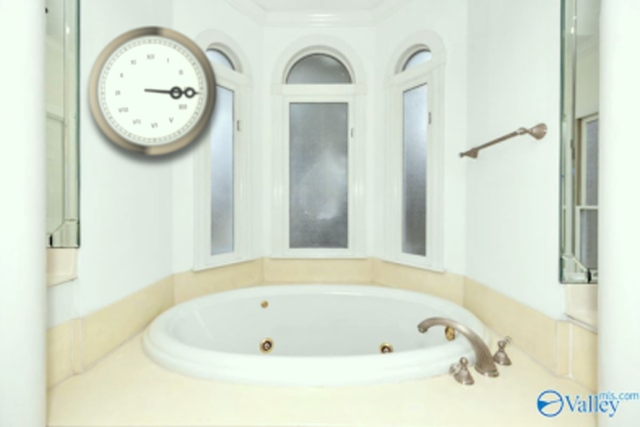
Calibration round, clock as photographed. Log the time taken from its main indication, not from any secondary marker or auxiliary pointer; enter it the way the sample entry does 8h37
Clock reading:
3h16
